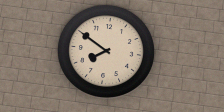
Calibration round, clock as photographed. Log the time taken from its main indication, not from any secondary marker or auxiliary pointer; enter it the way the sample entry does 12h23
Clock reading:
7h50
